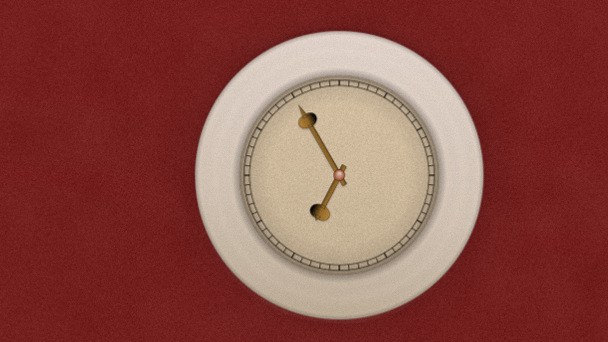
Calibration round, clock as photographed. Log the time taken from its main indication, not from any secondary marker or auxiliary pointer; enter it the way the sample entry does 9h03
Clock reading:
6h55
